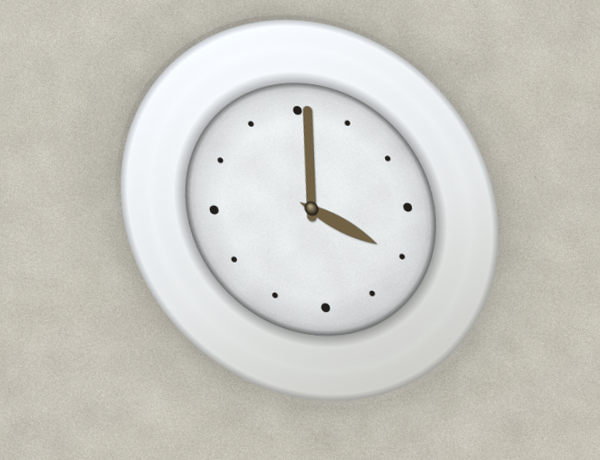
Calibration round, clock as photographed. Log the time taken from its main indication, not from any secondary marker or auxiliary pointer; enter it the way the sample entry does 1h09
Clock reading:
4h01
